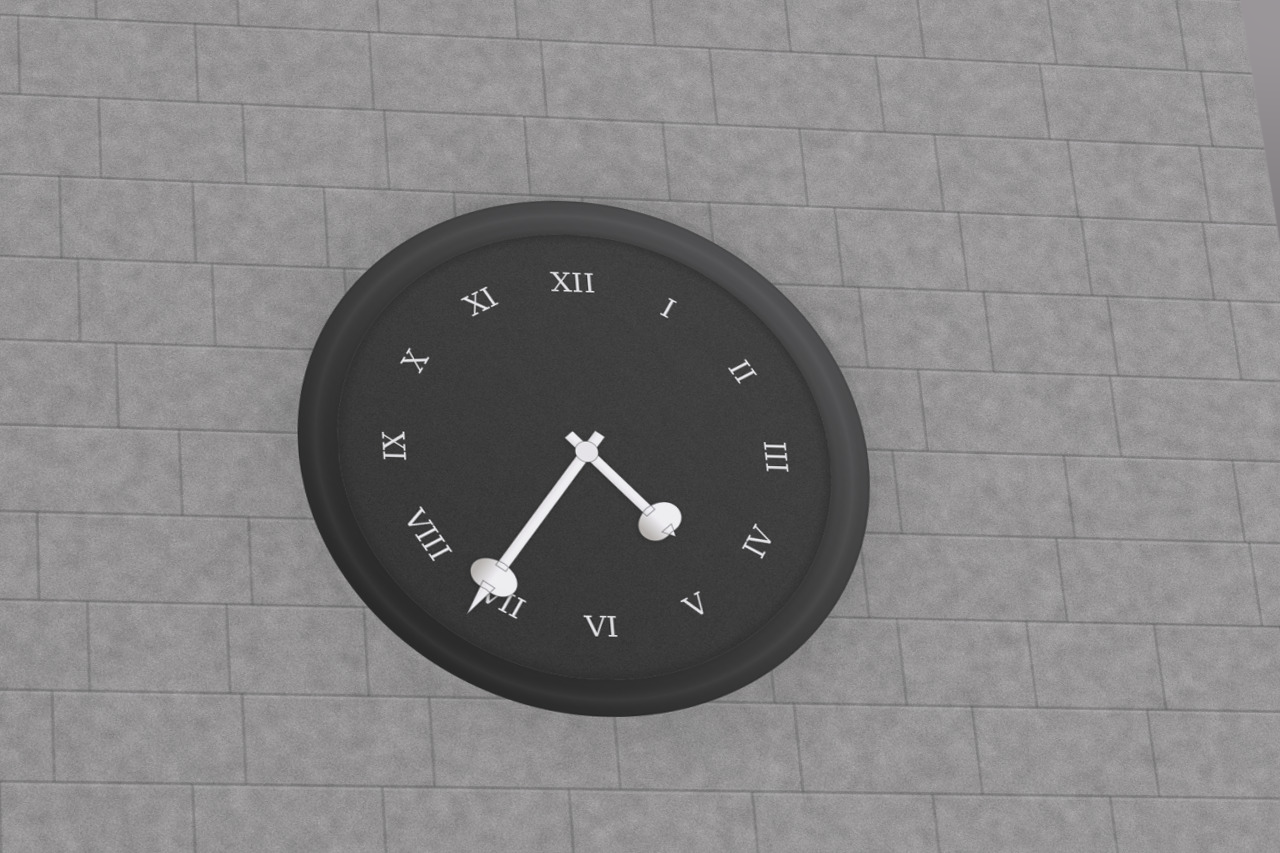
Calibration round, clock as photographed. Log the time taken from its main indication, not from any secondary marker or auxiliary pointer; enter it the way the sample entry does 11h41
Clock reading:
4h36
